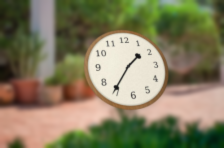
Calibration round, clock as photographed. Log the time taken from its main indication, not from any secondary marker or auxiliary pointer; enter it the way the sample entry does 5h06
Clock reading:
1h36
